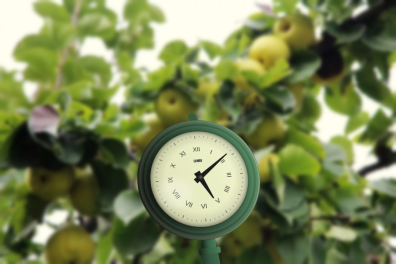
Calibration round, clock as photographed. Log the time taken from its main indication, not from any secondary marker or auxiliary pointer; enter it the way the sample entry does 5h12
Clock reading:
5h09
